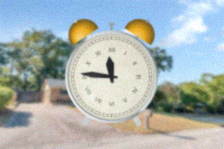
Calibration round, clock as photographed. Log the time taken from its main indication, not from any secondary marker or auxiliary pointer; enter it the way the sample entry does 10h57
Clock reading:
11h46
